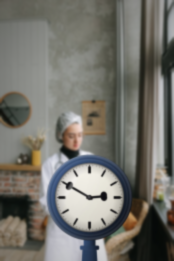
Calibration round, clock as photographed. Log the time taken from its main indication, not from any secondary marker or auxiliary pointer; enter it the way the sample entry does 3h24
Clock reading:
2h50
